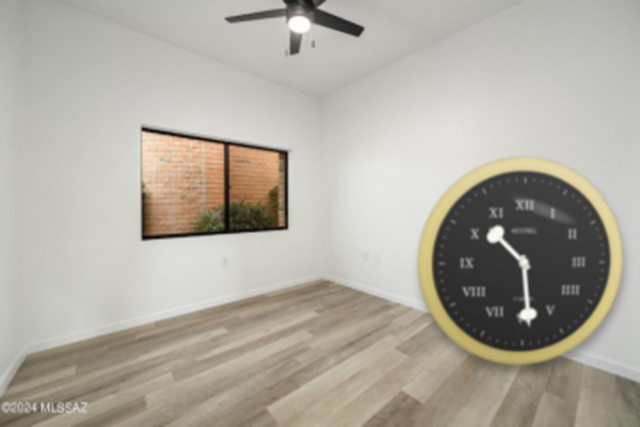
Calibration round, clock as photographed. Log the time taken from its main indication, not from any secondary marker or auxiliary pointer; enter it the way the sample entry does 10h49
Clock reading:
10h29
